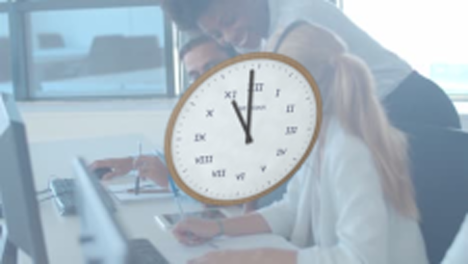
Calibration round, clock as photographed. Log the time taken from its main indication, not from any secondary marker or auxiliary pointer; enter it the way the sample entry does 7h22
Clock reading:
10h59
